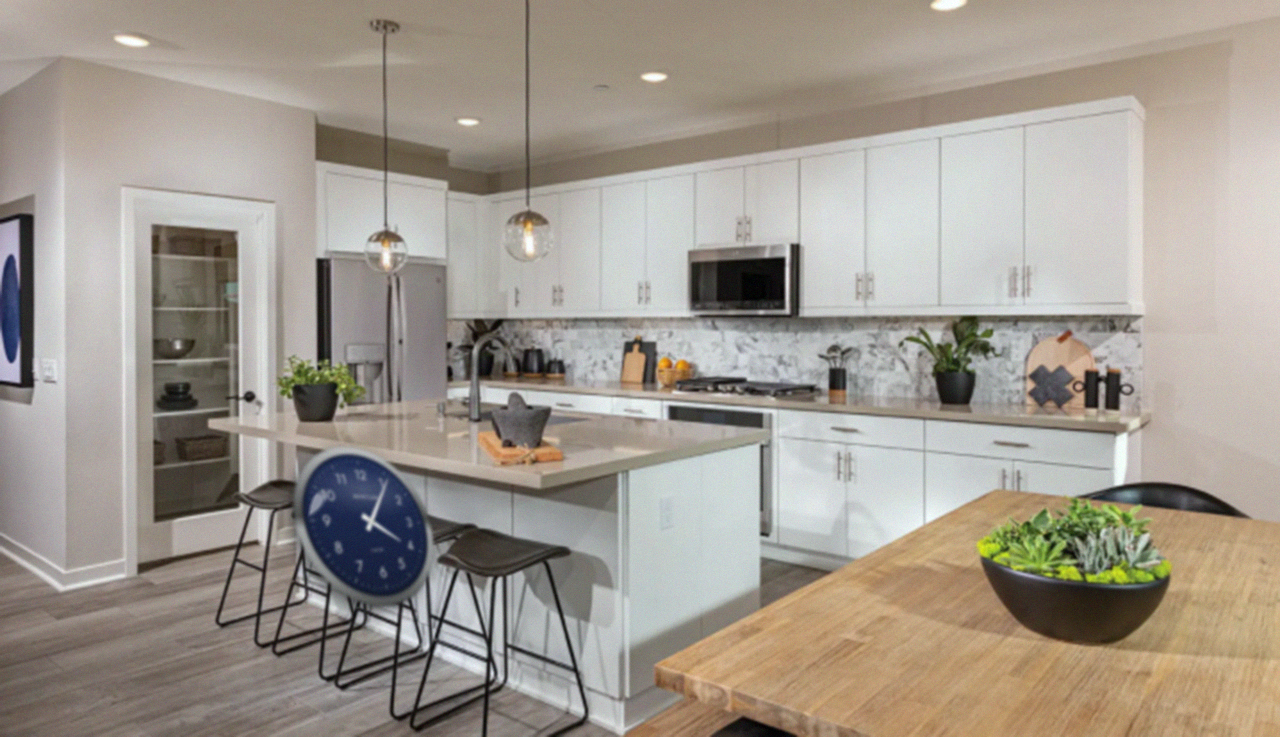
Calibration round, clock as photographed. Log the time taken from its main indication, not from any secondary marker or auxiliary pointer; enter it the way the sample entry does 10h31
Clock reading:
4h06
